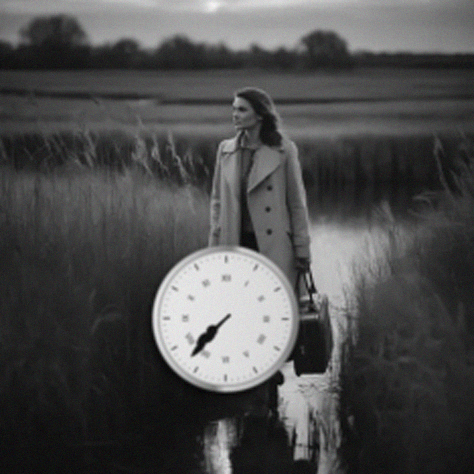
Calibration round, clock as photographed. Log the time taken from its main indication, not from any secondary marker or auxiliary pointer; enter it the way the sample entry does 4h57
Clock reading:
7h37
